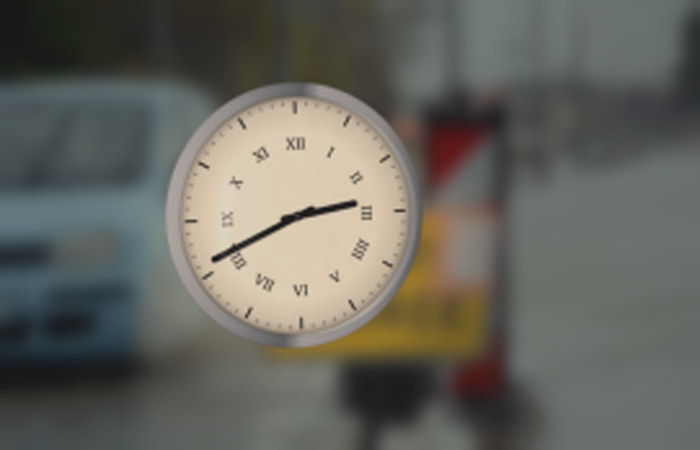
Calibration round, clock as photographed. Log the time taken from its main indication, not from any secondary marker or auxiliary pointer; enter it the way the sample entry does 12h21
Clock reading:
2h41
